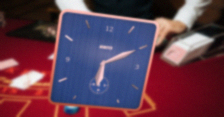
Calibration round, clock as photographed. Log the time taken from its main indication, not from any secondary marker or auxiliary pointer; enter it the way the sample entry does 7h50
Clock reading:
6h10
